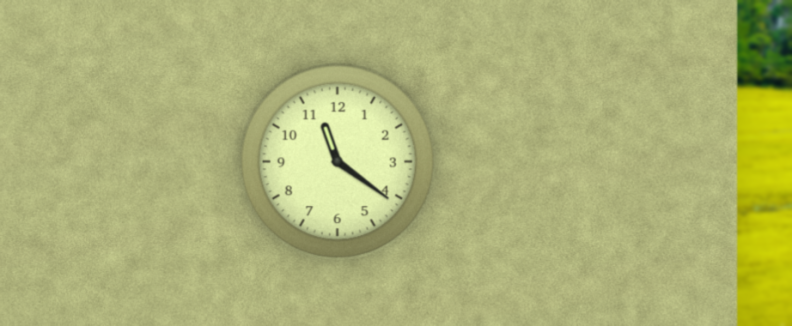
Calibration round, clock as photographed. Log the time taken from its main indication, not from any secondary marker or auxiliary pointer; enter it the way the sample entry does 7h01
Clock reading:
11h21
